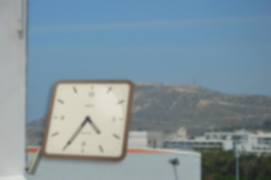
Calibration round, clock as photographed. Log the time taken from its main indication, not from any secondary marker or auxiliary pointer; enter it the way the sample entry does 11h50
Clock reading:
4h35
